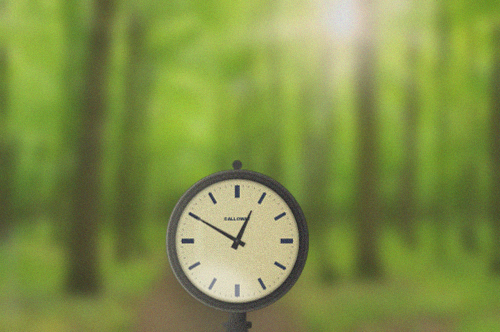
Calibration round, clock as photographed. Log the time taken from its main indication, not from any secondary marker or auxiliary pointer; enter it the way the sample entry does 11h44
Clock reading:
12h50
